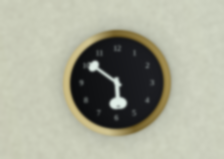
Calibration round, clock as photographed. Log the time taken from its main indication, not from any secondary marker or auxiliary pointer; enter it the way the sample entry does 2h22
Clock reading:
5h51
